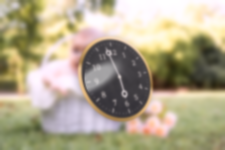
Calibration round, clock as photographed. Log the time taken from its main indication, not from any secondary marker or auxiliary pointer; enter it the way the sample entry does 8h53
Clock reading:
5h58
